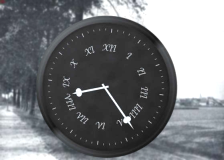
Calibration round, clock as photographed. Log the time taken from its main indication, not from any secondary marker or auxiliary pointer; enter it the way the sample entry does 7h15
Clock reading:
8h23
